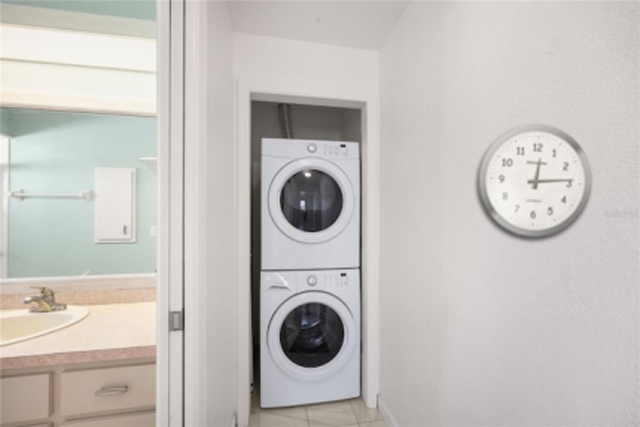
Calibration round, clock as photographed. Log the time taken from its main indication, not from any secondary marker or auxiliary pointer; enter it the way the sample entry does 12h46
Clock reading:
12h14
